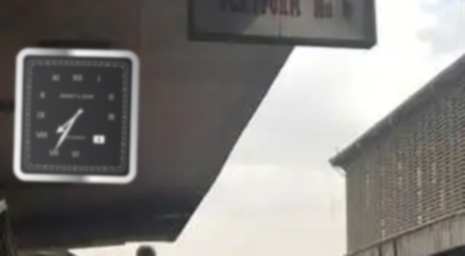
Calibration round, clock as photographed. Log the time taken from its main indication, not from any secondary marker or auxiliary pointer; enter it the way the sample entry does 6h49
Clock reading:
7h35
